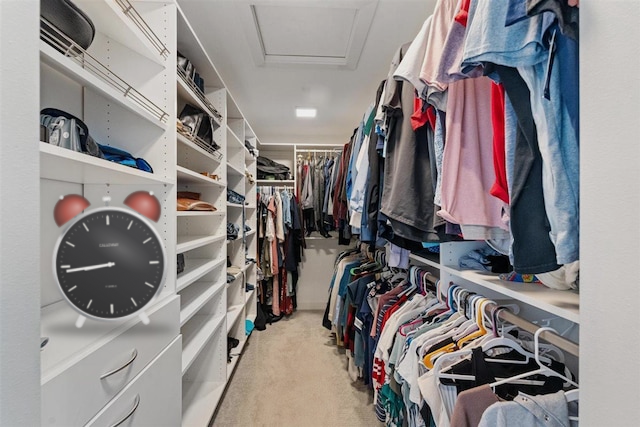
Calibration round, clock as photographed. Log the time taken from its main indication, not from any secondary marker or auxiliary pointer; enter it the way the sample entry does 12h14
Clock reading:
8h44
